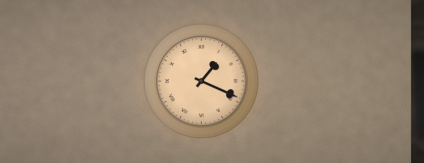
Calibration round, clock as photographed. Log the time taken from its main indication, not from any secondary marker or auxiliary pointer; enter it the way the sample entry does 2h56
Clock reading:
1h19
